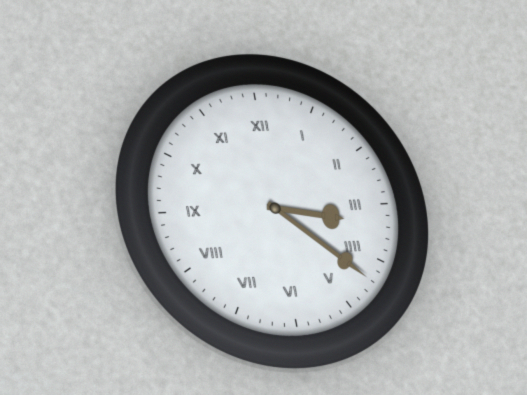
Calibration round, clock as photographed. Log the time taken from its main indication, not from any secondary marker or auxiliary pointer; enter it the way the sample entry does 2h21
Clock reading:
3h22
